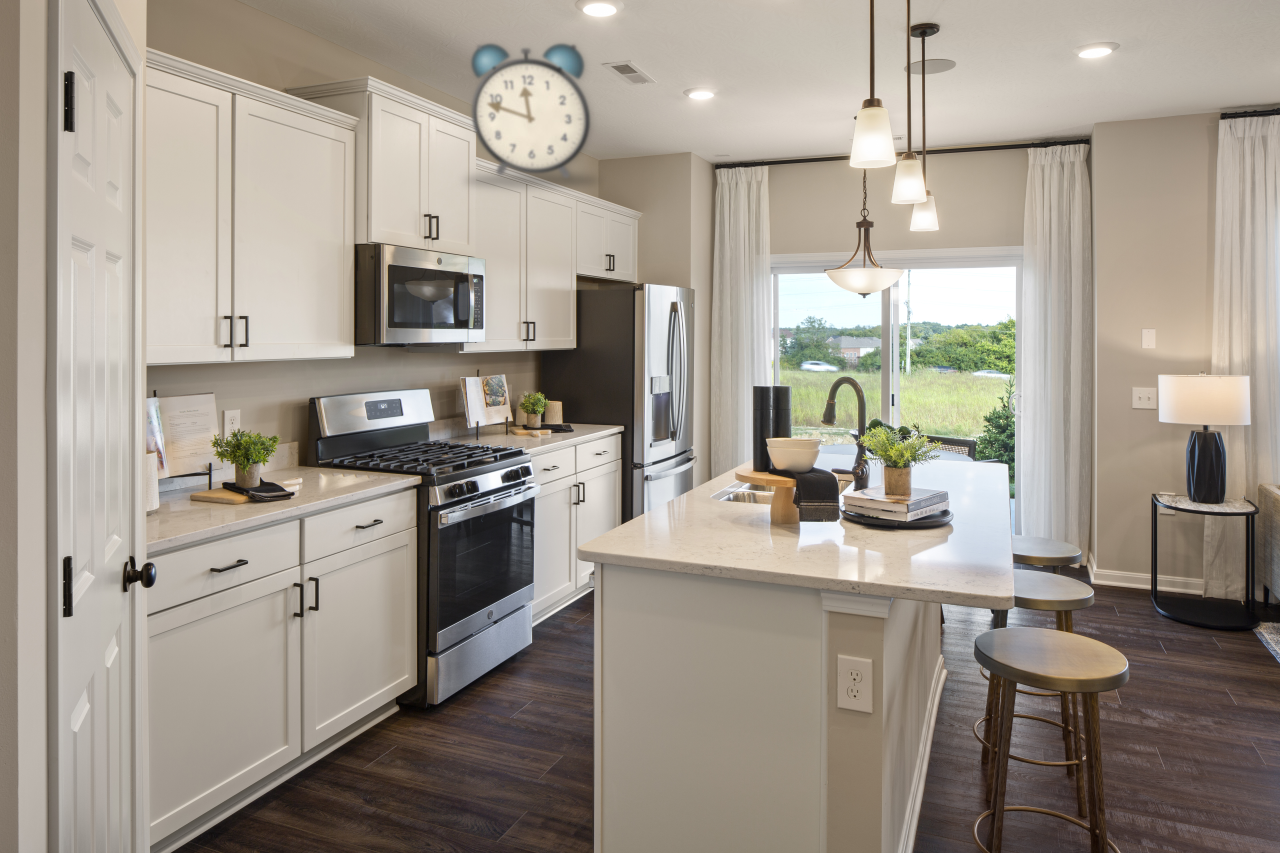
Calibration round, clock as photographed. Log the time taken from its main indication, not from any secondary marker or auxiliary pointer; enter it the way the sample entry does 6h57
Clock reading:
11h48
